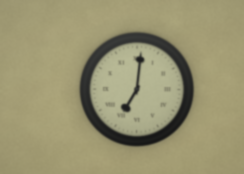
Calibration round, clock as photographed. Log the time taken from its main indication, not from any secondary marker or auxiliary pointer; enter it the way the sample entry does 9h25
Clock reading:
7h01
